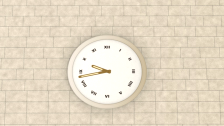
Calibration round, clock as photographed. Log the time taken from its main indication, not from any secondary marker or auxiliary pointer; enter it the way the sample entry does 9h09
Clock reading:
9h43
